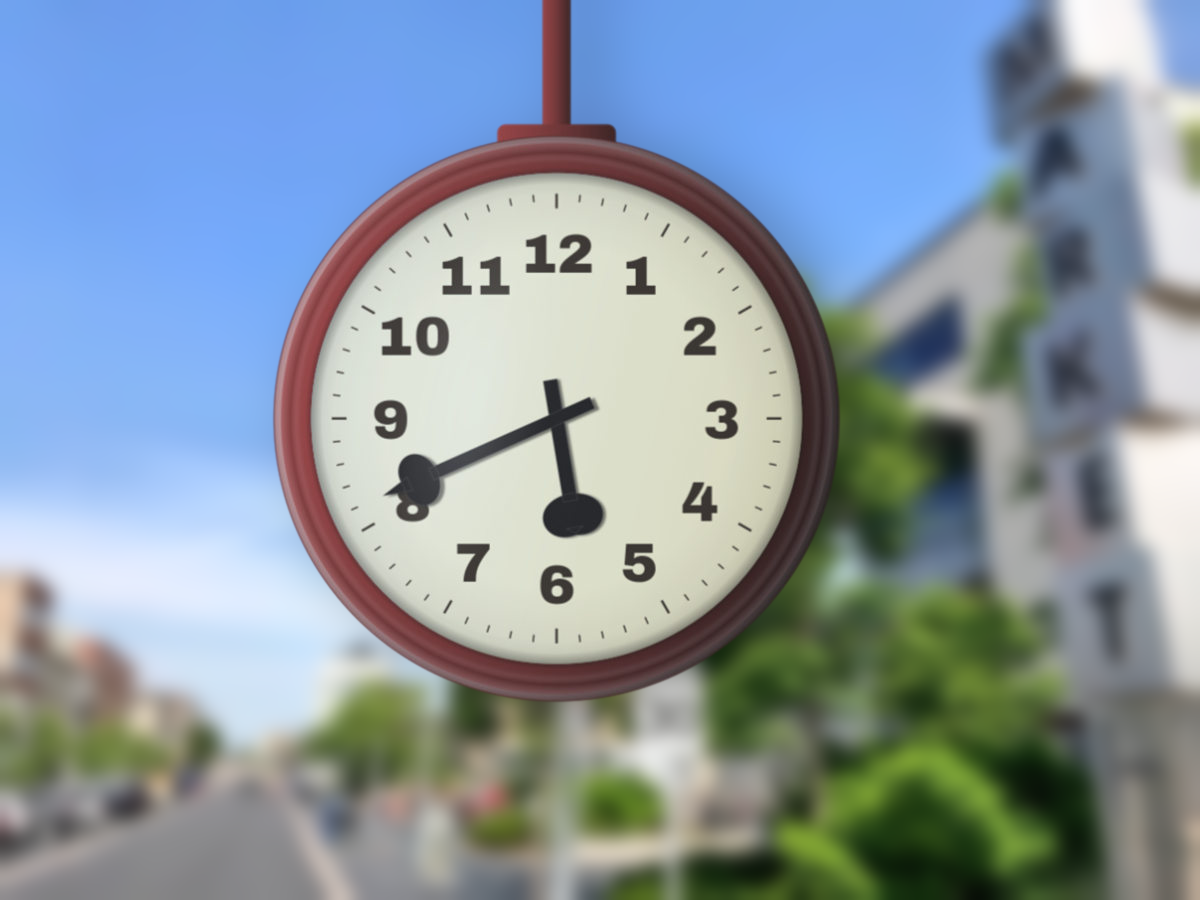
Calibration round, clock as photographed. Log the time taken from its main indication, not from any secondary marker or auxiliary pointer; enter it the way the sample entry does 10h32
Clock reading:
5h41
